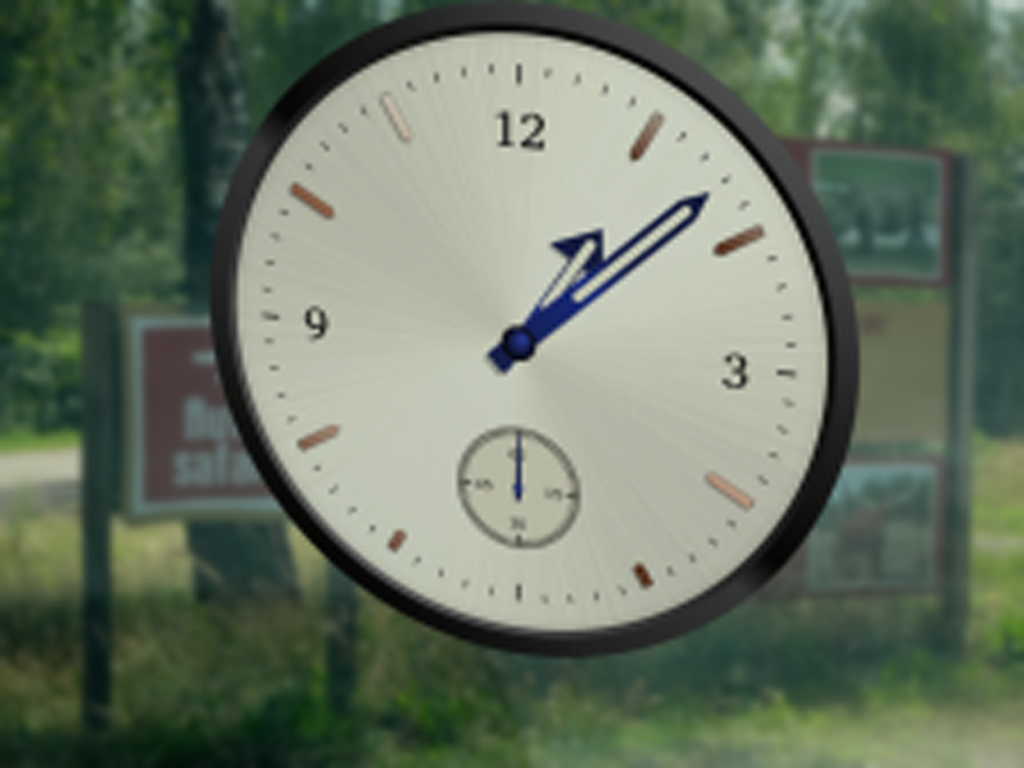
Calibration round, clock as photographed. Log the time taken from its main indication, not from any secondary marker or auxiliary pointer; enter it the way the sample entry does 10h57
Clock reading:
1h08
